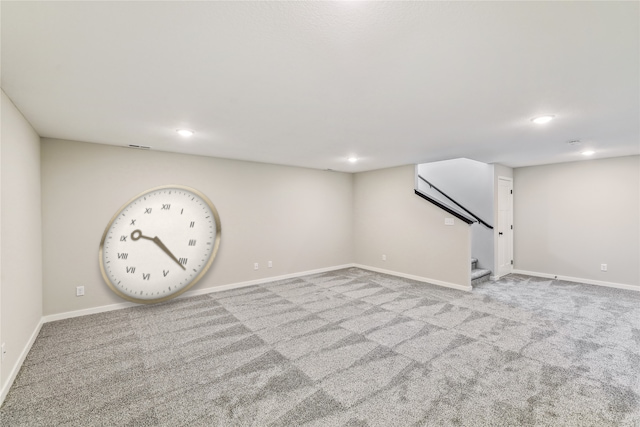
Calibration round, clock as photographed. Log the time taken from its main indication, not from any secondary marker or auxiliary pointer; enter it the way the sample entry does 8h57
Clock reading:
9h21
